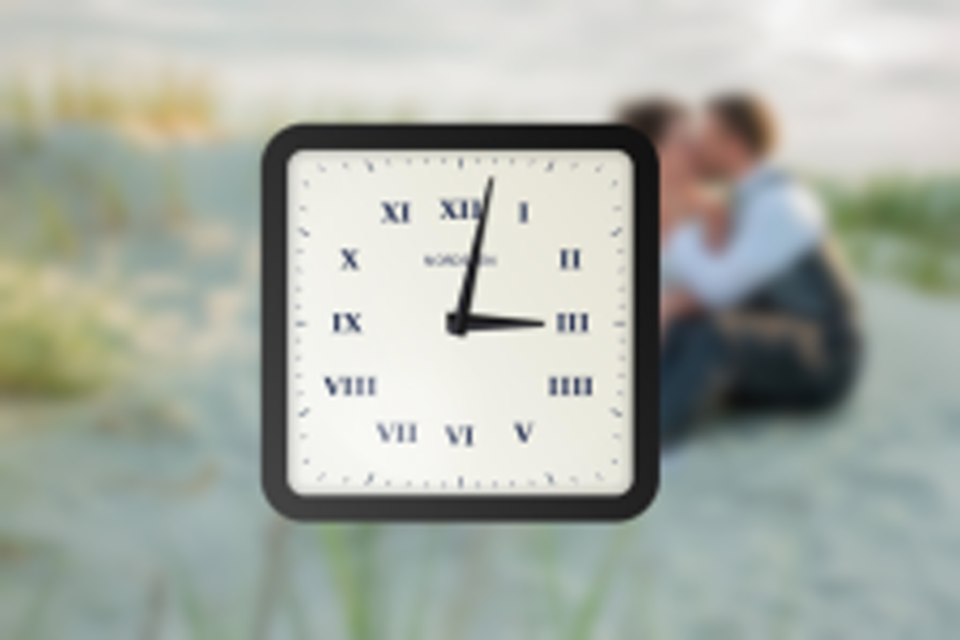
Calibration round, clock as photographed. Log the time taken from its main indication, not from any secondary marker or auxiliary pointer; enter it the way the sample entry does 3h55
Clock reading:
3h02
